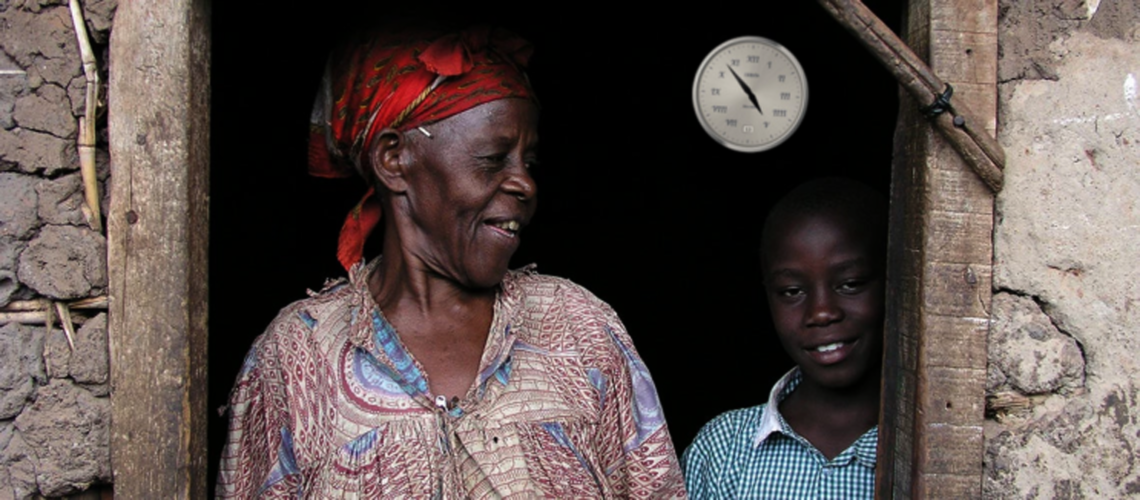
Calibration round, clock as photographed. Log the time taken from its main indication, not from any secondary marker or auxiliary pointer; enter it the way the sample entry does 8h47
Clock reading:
4h53
